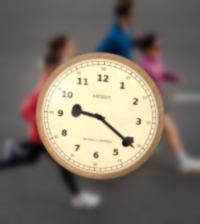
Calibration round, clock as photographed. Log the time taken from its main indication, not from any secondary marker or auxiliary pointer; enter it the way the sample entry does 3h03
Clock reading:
9h21
